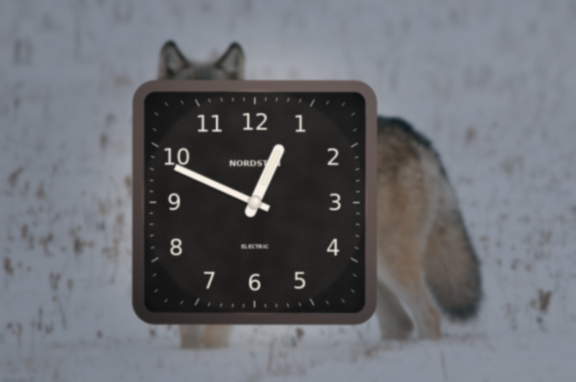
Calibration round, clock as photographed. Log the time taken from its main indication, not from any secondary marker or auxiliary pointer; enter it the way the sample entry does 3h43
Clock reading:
12h49
